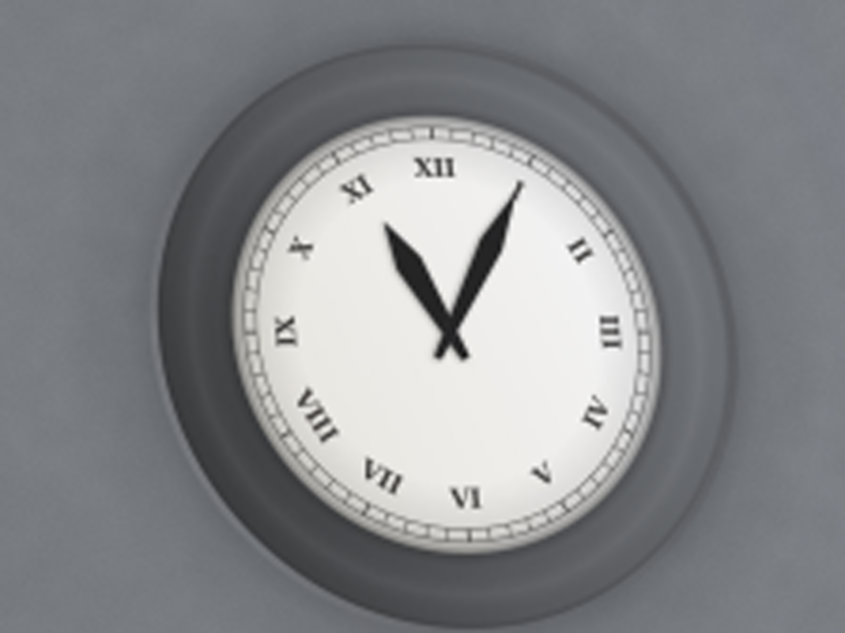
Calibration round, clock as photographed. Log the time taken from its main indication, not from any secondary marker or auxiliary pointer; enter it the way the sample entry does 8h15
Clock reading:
11h05
